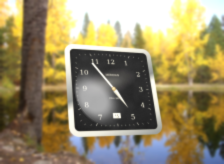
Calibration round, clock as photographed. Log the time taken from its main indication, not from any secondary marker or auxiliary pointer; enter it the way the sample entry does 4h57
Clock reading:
4h54
